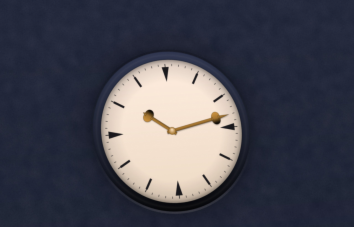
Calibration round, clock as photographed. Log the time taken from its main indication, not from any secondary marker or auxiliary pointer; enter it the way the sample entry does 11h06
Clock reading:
10h13
